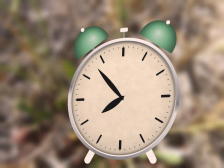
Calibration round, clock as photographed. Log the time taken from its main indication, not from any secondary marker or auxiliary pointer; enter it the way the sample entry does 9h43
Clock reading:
7h53
